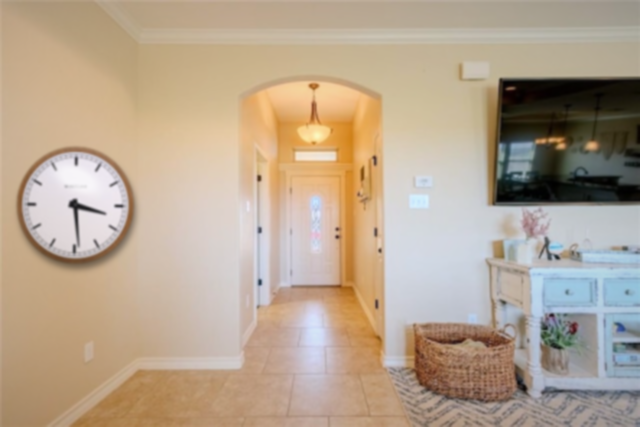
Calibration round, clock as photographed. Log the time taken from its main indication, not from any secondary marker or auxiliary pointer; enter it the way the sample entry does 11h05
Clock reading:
3h29
